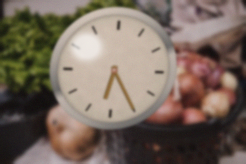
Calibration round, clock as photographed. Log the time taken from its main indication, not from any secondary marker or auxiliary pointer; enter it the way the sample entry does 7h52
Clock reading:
6h25
